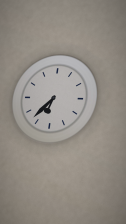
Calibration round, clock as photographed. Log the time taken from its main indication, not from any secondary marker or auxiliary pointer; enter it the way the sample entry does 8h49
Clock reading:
6h37
